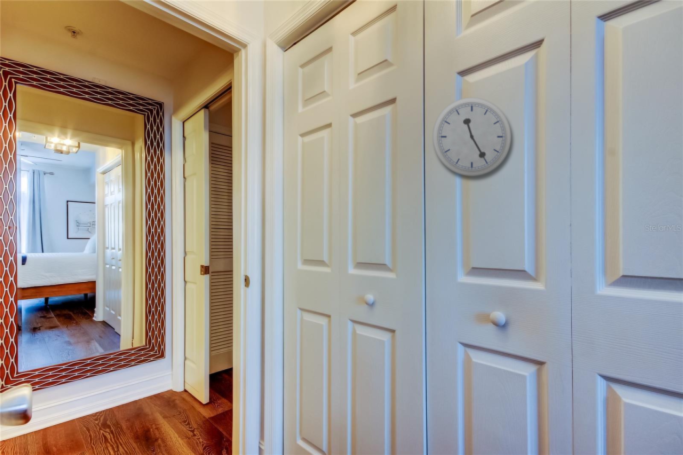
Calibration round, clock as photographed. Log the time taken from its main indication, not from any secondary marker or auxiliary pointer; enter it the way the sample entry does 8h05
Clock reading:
11h25
